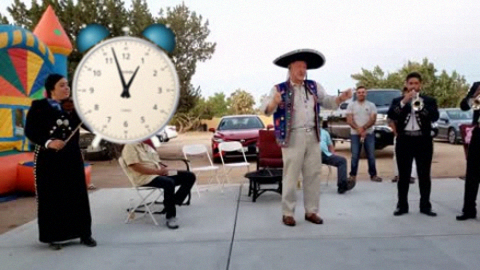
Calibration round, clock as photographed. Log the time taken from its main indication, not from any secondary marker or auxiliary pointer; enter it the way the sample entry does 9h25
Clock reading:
12h57
